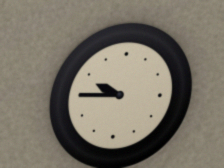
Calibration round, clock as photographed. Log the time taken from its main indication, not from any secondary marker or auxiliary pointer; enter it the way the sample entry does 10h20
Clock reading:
9h45
